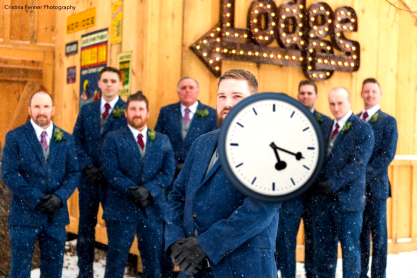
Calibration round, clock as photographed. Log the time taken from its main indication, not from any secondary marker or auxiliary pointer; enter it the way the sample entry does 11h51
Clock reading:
5h18
